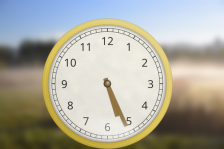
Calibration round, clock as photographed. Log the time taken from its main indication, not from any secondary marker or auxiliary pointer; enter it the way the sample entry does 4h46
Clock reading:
5h26
